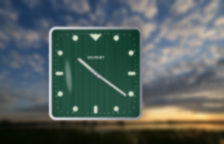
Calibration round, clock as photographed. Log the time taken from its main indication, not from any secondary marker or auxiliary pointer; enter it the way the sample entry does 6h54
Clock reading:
10h21
